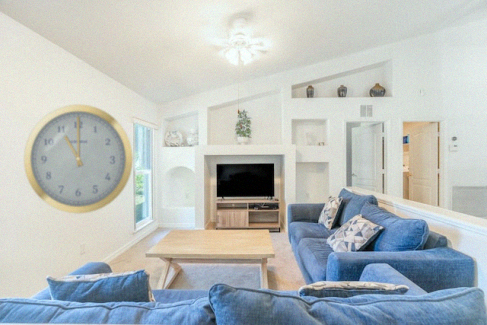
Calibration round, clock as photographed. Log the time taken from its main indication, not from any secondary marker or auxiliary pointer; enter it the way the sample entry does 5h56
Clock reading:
11h00
